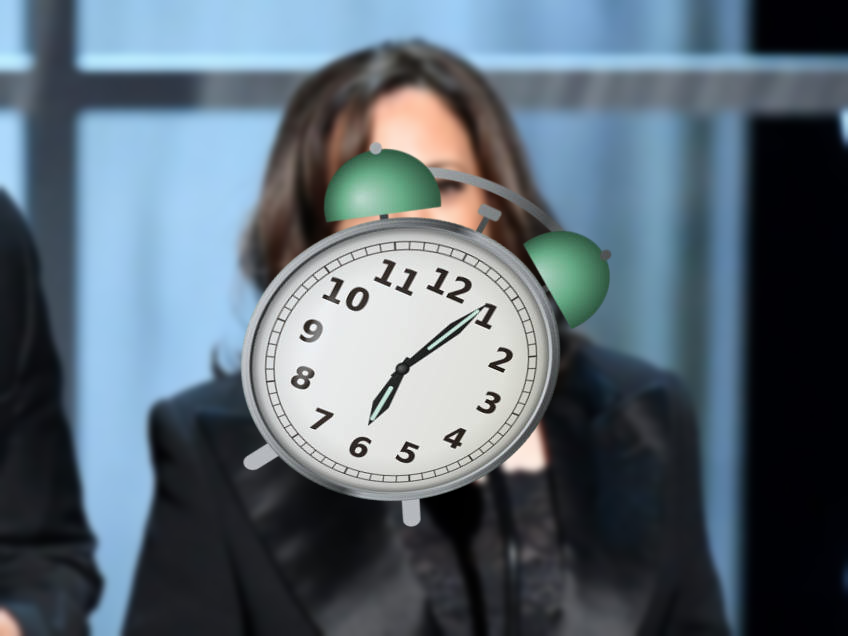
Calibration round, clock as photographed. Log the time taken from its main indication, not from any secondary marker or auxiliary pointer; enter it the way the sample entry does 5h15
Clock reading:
6h04
